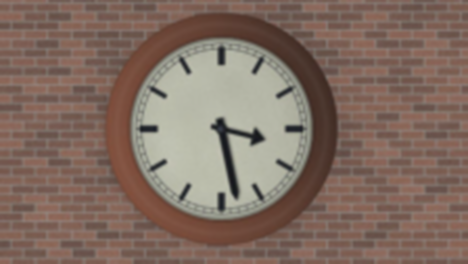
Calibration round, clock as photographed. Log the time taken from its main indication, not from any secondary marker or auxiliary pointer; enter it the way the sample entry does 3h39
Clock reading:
3h28
